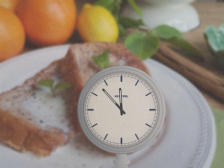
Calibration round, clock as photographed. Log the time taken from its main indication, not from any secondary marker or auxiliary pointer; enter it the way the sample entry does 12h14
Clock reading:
11h53
